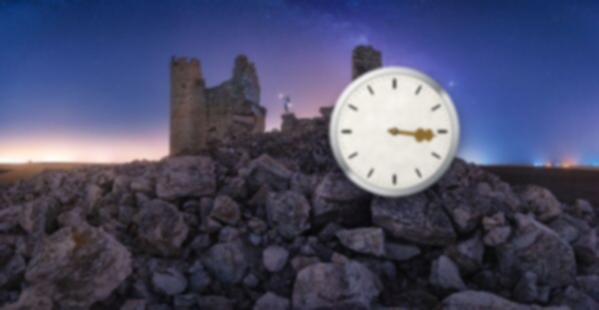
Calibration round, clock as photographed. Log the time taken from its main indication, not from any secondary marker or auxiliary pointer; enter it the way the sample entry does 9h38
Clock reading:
3h16
